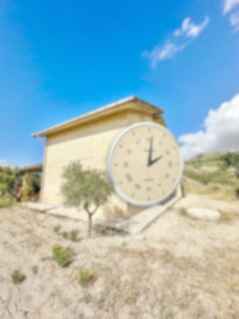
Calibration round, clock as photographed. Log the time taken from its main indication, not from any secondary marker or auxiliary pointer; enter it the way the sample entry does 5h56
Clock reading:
2h01
